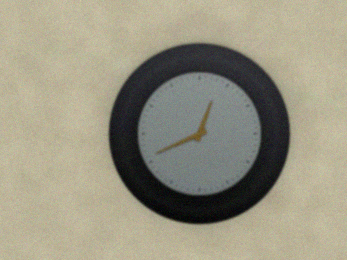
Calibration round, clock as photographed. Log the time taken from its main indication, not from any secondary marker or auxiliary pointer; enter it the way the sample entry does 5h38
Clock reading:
12h41
